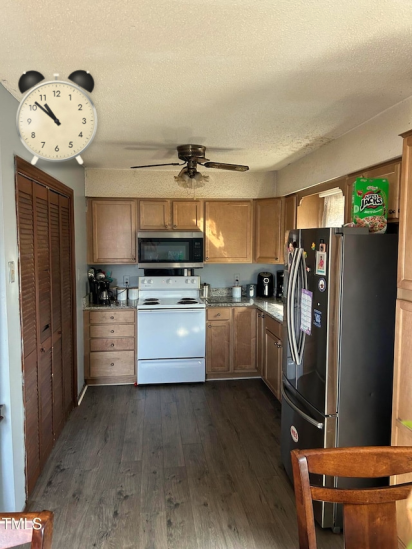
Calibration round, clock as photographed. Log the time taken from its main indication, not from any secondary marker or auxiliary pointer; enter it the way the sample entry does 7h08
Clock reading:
10h52
